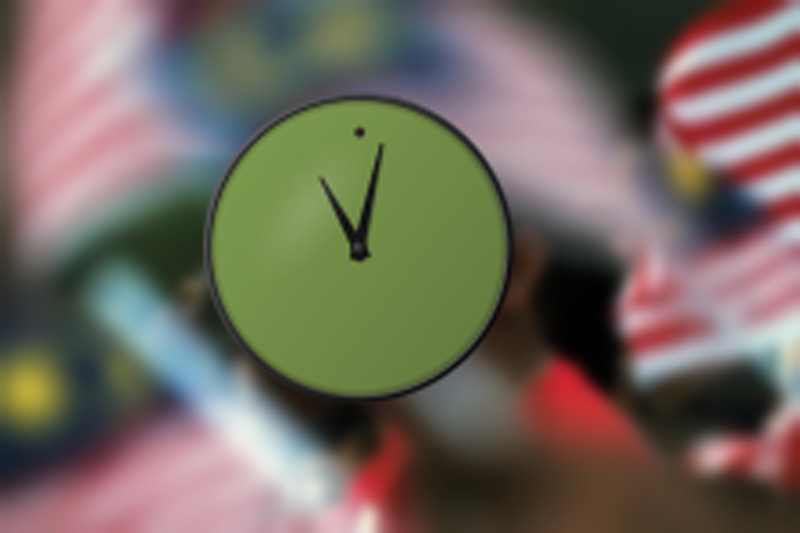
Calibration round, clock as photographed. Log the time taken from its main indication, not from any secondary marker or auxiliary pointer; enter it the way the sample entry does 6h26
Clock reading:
11h02
